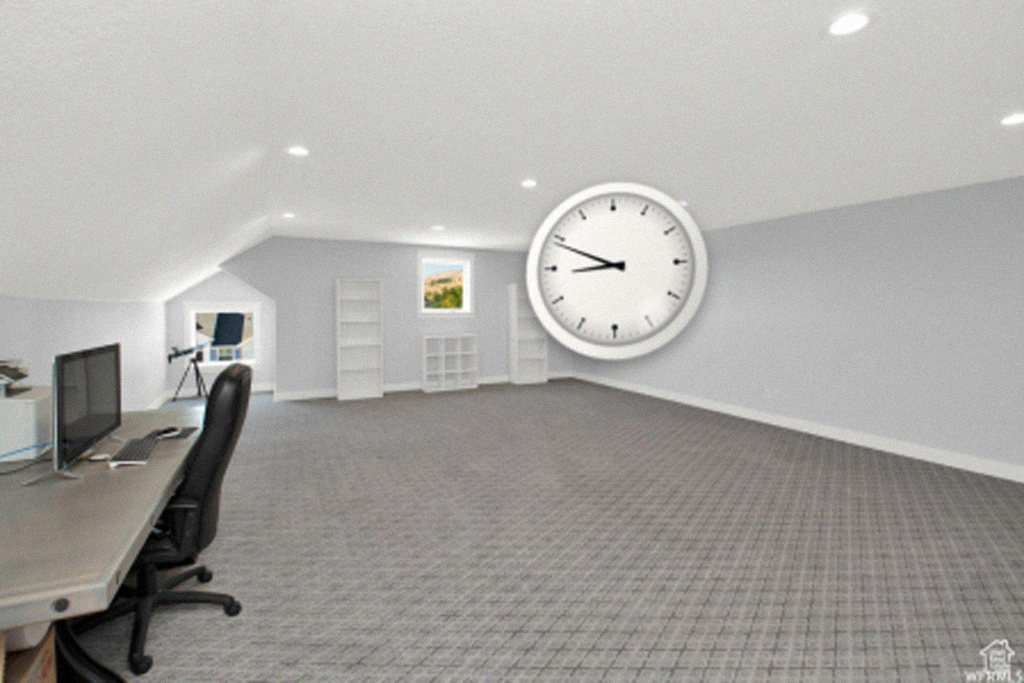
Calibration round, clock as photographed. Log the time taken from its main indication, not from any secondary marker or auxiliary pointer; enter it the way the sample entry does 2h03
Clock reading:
8h49
